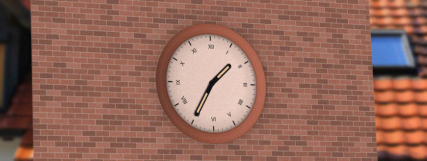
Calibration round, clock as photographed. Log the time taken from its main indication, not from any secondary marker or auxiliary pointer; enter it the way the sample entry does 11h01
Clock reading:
1h35
